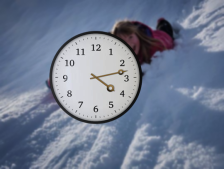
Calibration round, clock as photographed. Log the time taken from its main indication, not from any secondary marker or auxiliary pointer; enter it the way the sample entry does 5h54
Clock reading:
4h13
